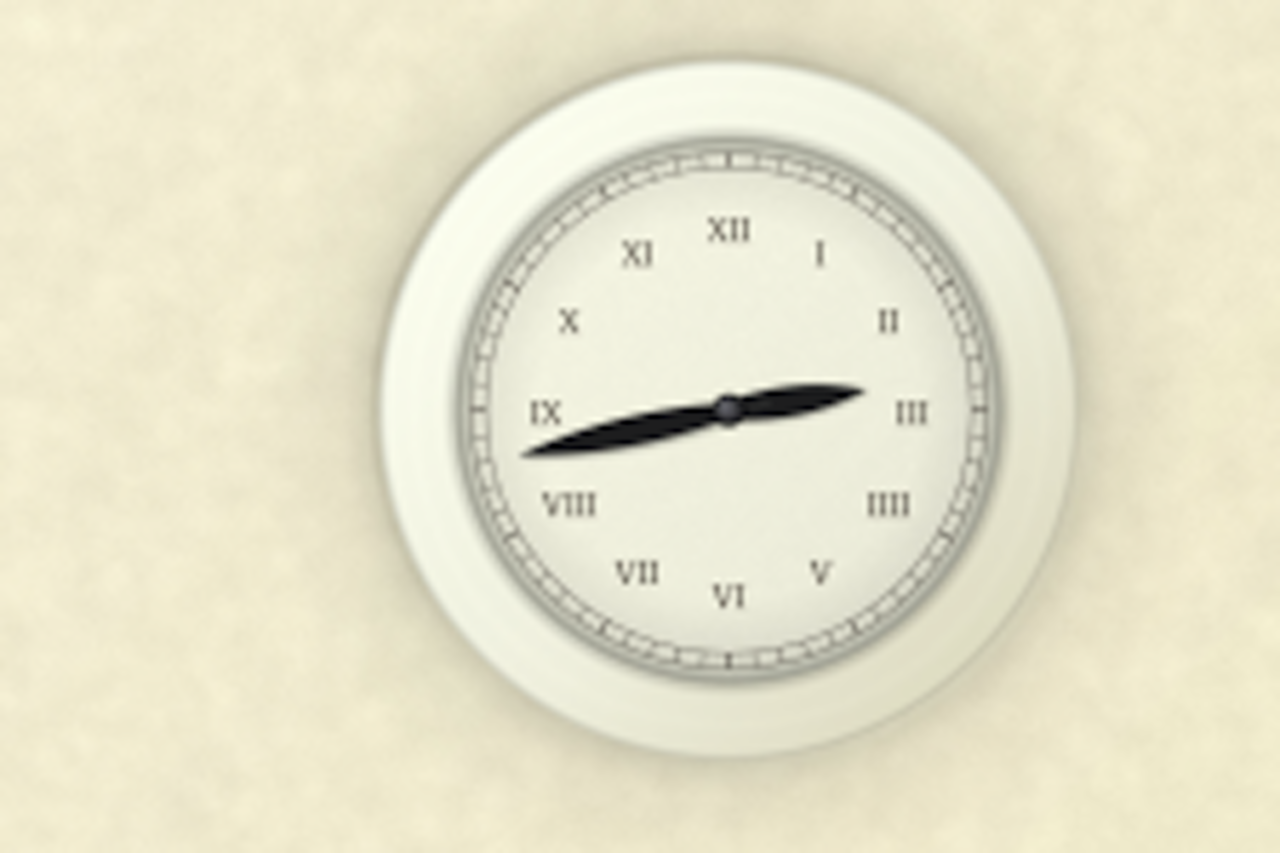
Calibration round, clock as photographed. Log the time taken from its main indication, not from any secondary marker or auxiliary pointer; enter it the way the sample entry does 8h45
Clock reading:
2h43
